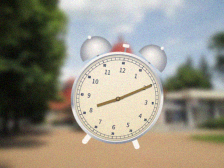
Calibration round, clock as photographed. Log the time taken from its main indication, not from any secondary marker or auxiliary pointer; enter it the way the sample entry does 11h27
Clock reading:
8h10
